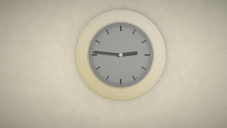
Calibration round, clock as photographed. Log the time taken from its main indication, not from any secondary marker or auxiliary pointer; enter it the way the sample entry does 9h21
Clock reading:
2h46
